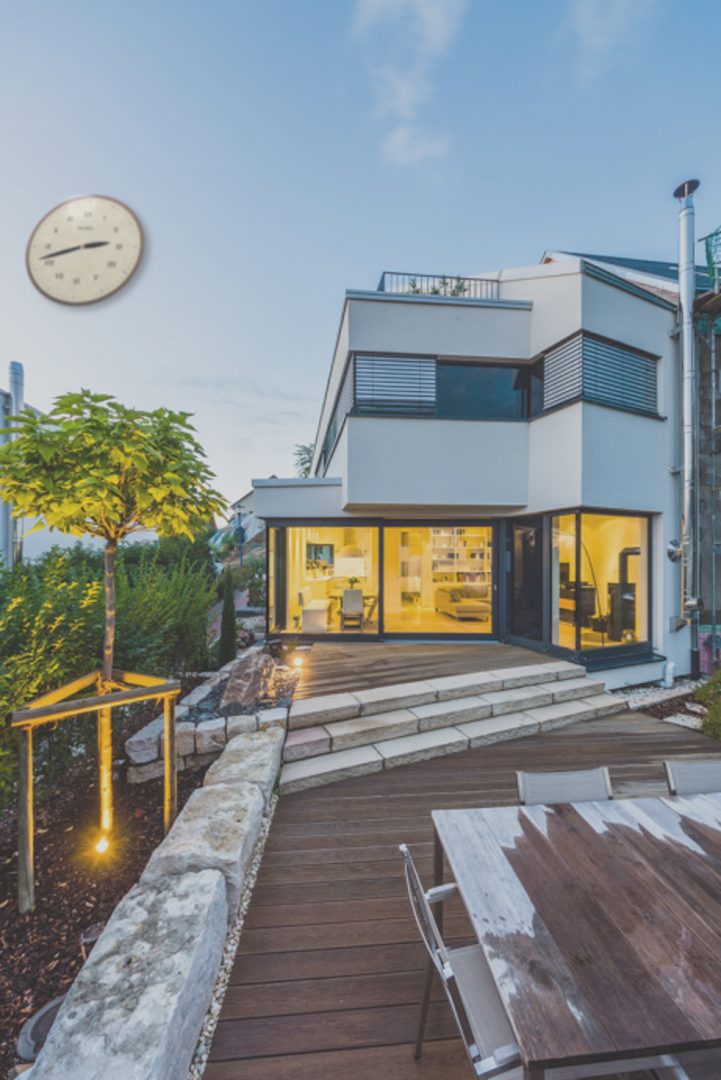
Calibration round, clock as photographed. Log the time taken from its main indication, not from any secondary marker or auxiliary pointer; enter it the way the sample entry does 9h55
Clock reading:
2h42
